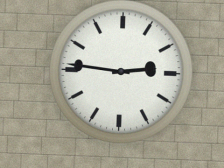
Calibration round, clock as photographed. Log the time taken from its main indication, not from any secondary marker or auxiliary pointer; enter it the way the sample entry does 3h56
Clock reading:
2h46
